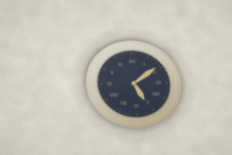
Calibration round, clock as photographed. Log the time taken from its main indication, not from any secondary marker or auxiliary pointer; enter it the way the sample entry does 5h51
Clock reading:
5h09
